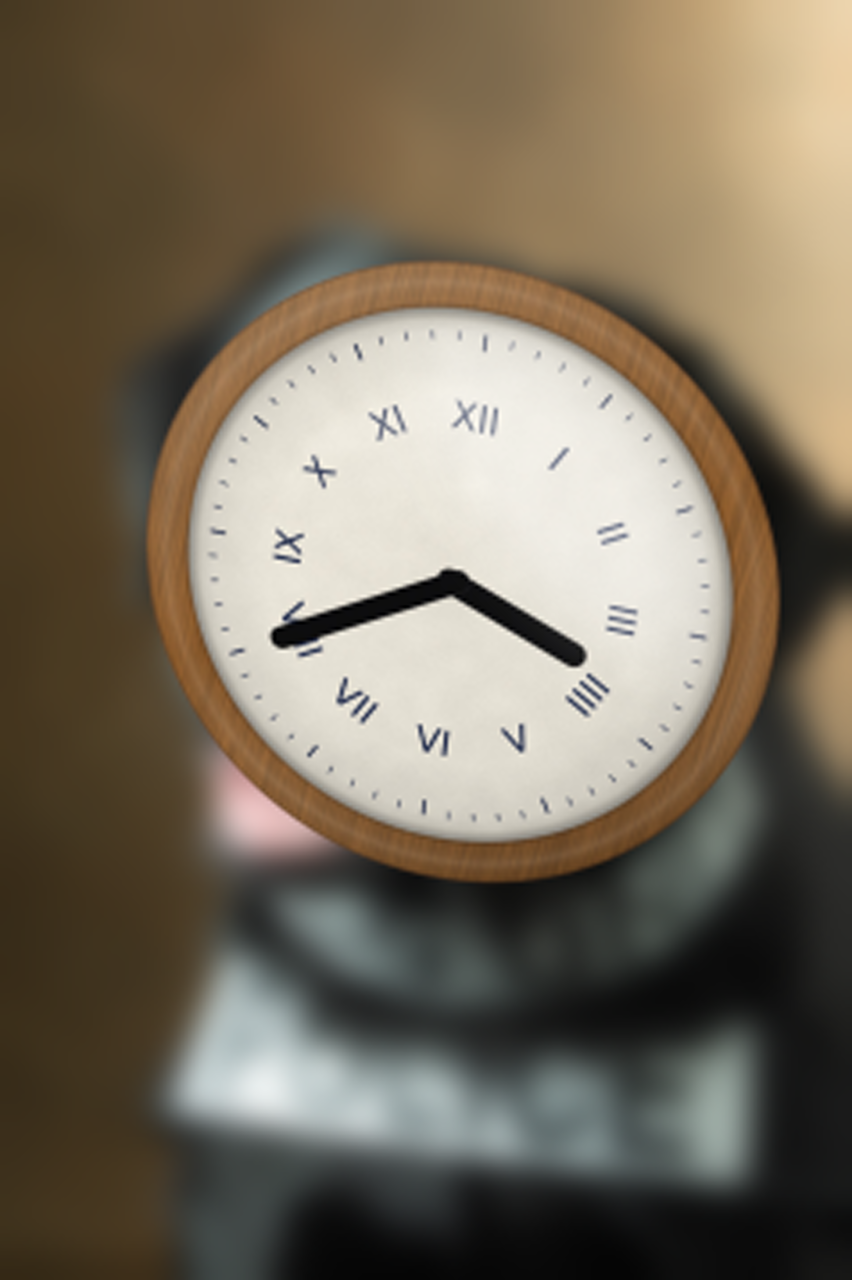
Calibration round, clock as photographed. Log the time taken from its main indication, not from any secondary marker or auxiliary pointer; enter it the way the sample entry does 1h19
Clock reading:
3h40
